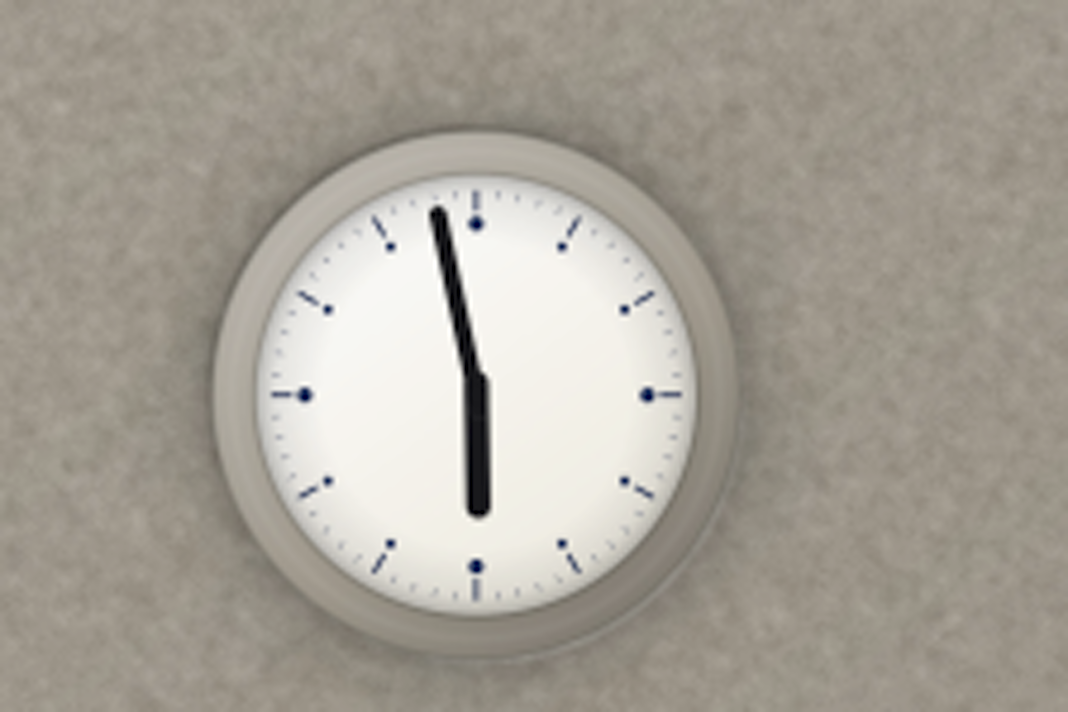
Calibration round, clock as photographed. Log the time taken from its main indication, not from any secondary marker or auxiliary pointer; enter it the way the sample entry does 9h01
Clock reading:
5h58
